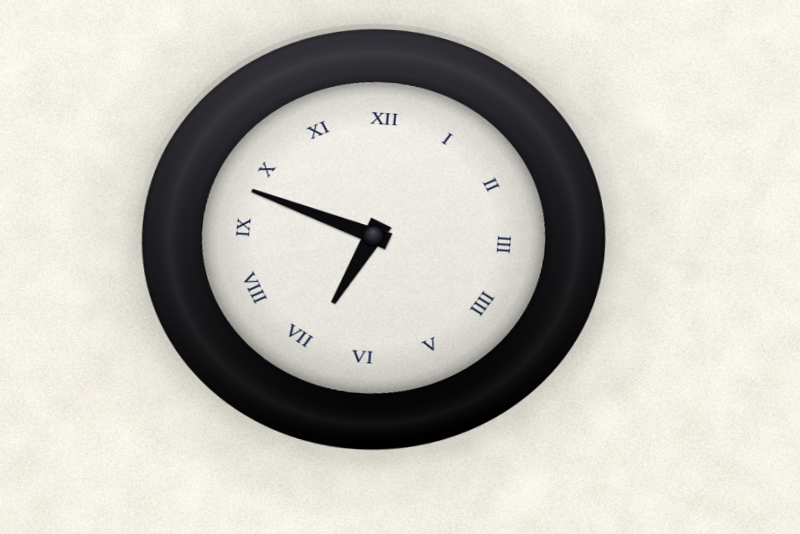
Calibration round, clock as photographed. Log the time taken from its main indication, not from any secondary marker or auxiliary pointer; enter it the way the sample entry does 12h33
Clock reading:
6h48
